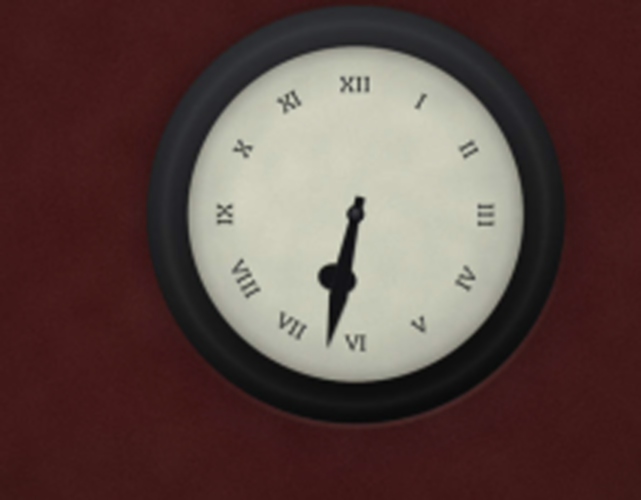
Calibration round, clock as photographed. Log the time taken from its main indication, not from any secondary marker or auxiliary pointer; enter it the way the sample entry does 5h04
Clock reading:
6h32
